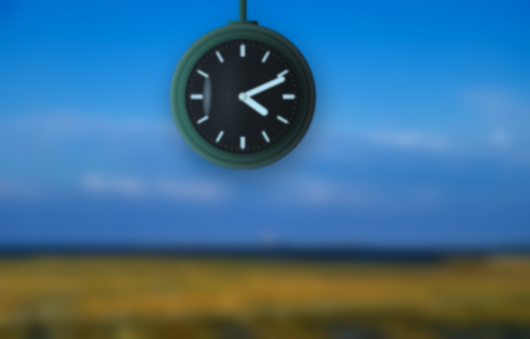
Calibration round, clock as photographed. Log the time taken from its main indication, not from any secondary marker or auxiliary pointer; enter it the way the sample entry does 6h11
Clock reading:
4h11
